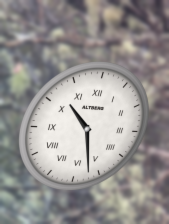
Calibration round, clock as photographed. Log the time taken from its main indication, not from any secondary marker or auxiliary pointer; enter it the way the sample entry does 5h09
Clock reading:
10h27
